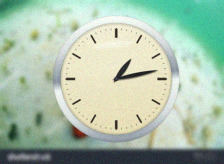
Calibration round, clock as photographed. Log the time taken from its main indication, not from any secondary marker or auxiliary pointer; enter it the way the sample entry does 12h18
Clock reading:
1h13
